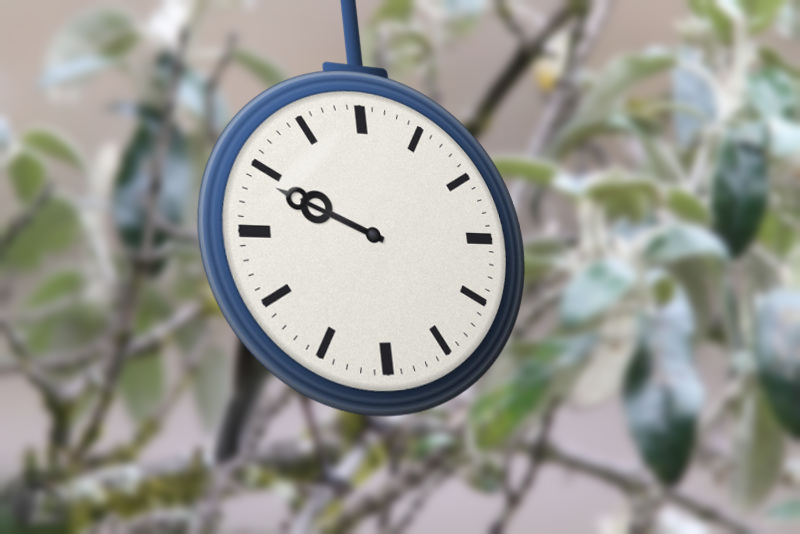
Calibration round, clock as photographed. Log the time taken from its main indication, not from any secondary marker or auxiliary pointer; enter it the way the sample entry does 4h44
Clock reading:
9h49
